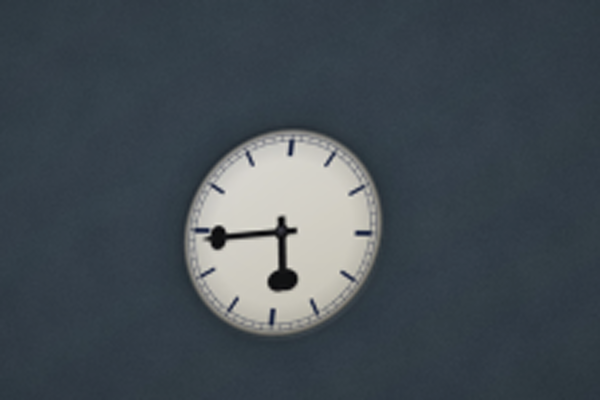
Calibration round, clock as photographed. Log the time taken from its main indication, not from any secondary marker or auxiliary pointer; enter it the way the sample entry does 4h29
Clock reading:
5h44
